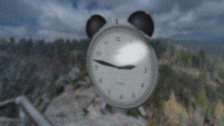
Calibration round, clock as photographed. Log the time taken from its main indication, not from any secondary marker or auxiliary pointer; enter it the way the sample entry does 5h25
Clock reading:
2h47
